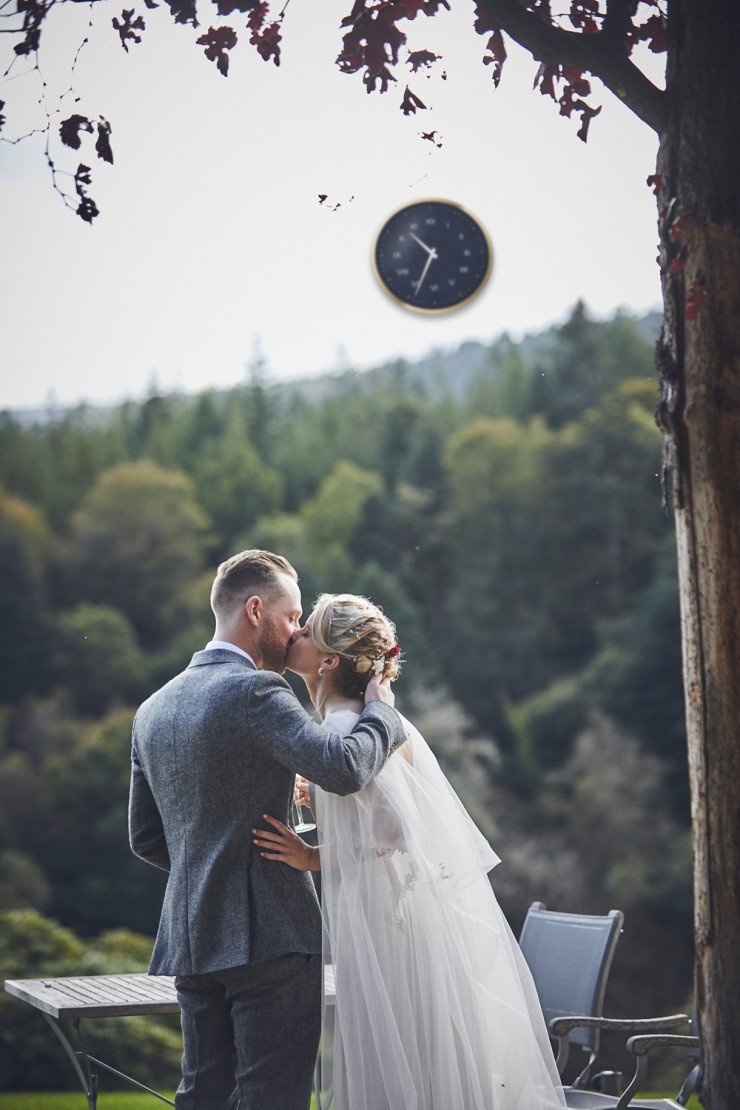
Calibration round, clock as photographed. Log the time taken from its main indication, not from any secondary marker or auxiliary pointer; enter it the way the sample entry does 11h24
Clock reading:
10h34
